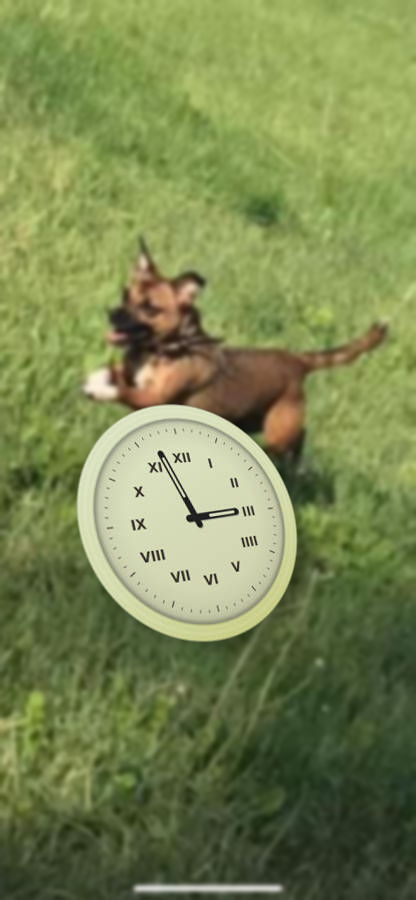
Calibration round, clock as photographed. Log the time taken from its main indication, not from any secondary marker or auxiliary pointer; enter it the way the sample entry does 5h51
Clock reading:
2h57
